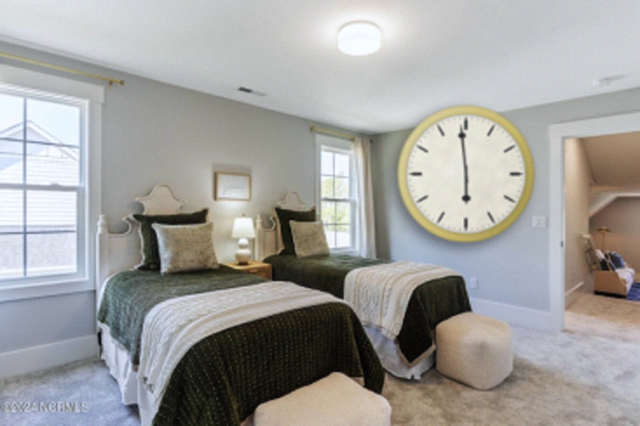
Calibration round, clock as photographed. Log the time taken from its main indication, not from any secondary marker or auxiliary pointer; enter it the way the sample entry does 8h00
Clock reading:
5h59
